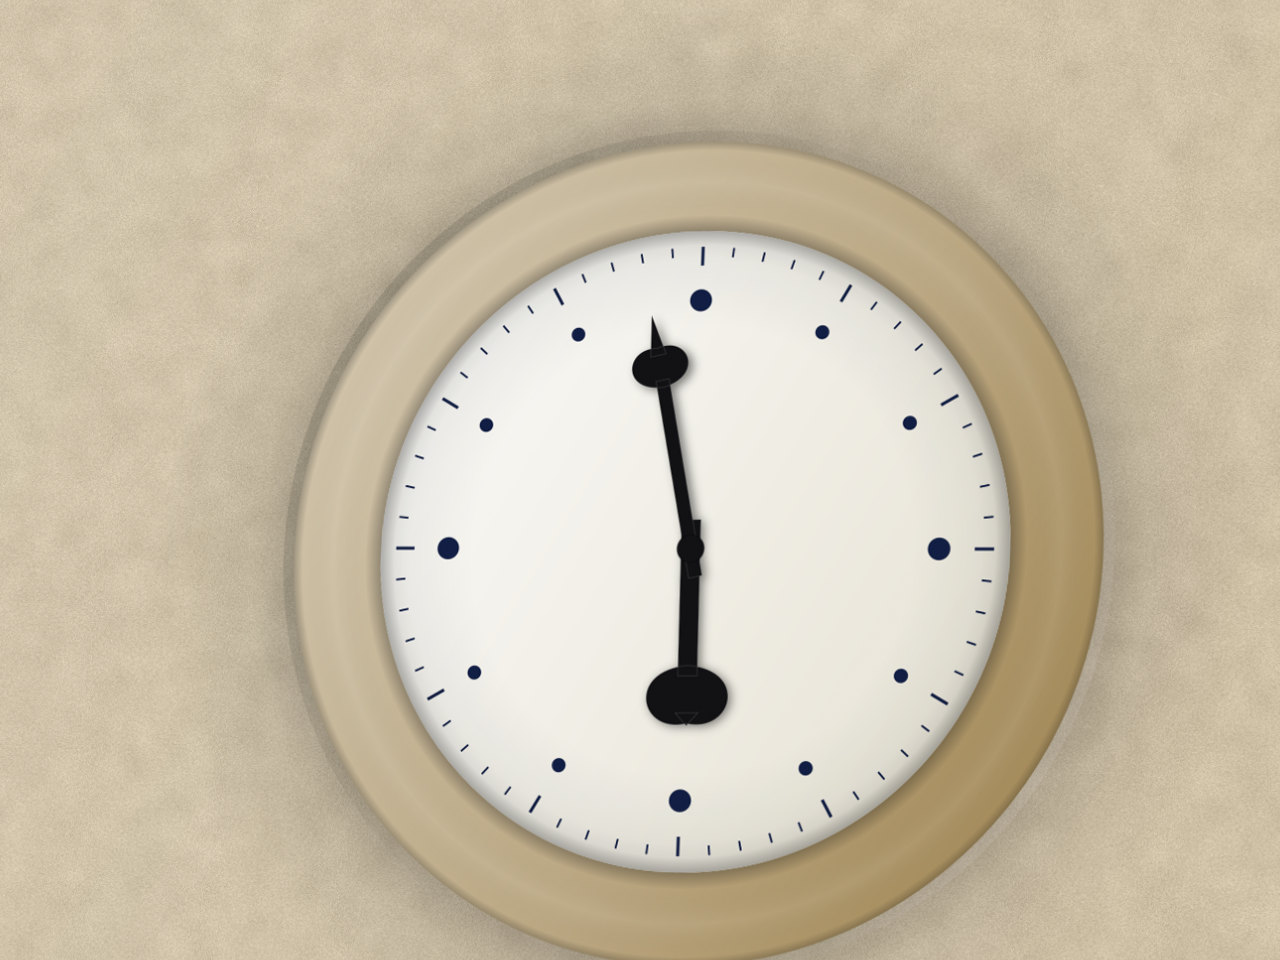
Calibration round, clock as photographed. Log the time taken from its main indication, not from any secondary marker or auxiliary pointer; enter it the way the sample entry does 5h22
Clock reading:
5h58
